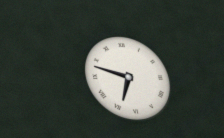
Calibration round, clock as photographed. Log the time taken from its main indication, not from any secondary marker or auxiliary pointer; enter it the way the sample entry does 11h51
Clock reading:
6h48
